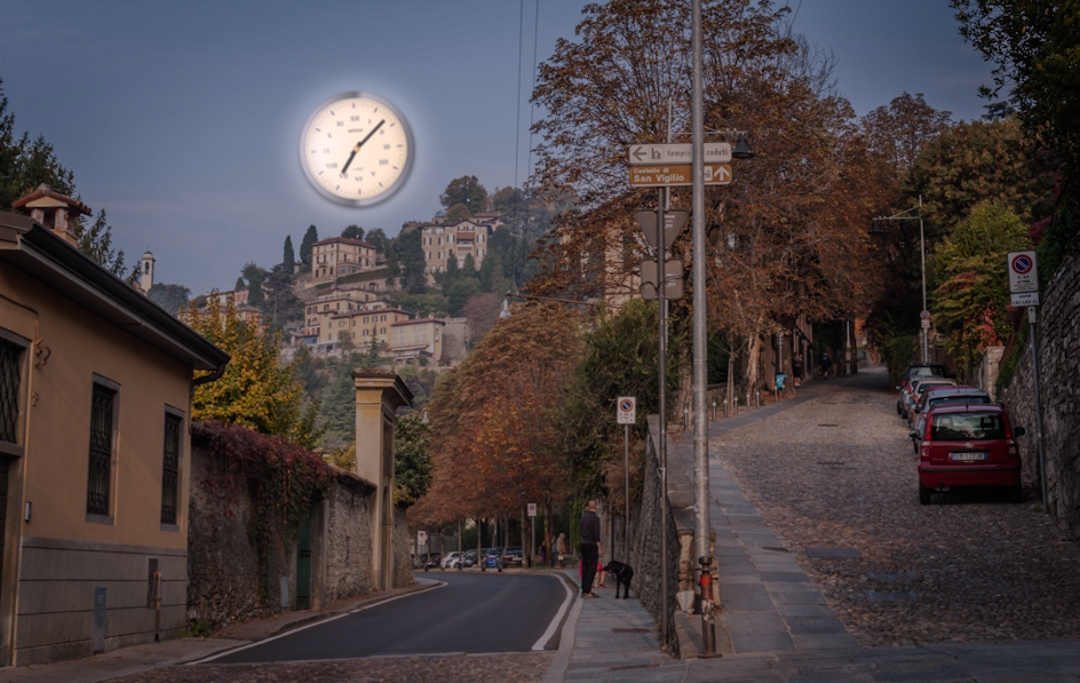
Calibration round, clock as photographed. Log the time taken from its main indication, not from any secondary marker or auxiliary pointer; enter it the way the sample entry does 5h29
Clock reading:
7h08
